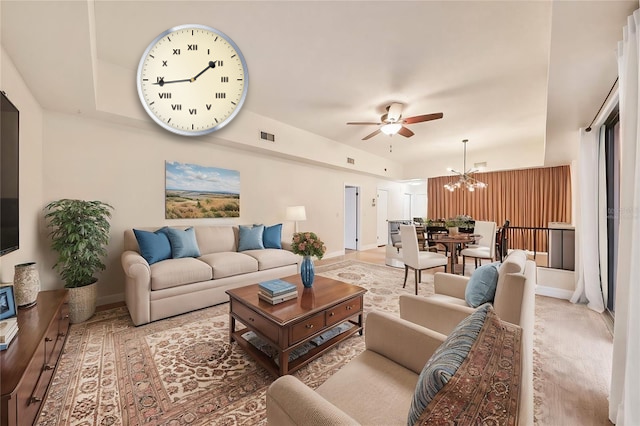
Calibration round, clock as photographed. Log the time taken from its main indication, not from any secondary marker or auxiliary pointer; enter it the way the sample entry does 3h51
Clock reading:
1h44
